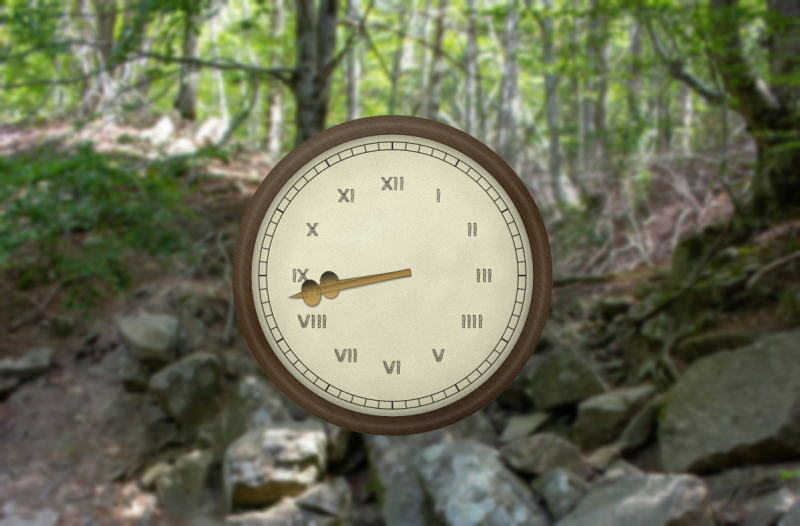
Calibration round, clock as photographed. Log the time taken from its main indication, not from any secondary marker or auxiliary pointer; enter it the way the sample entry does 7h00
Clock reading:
8h43
